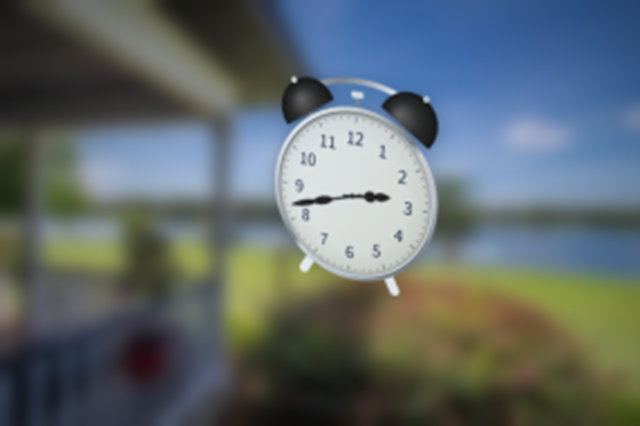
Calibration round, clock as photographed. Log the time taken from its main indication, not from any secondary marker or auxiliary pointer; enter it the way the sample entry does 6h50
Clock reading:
2h42
